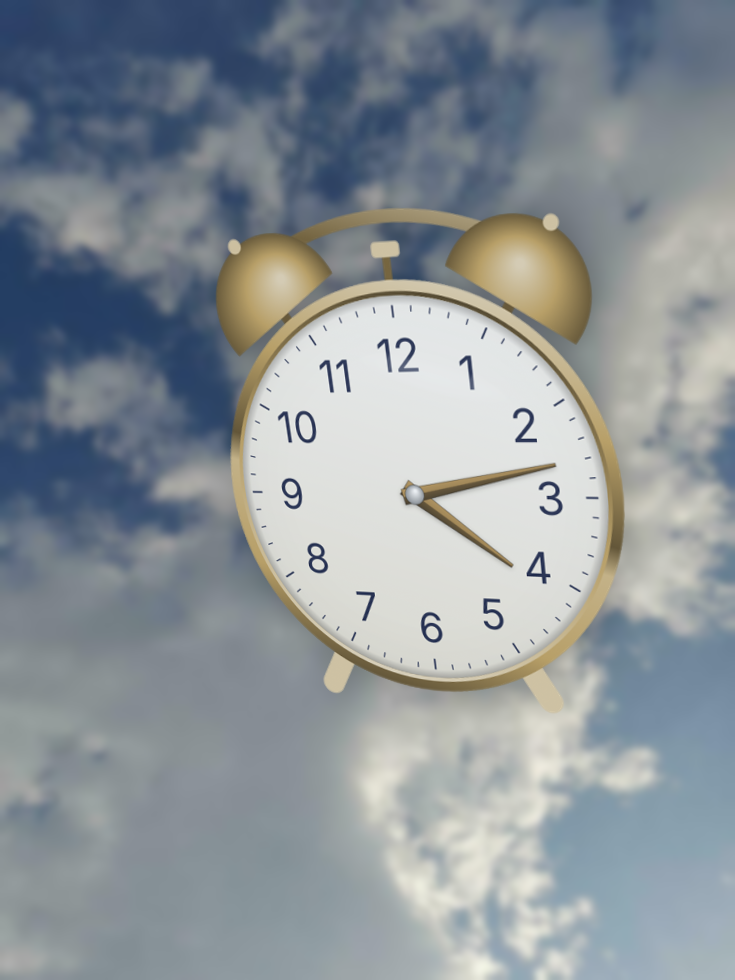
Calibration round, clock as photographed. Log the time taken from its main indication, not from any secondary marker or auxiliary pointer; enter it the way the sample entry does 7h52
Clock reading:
4h13
